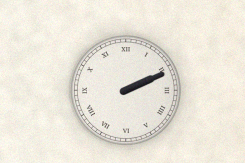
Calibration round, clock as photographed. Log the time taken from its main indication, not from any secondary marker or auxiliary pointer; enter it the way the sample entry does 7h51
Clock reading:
2h11
